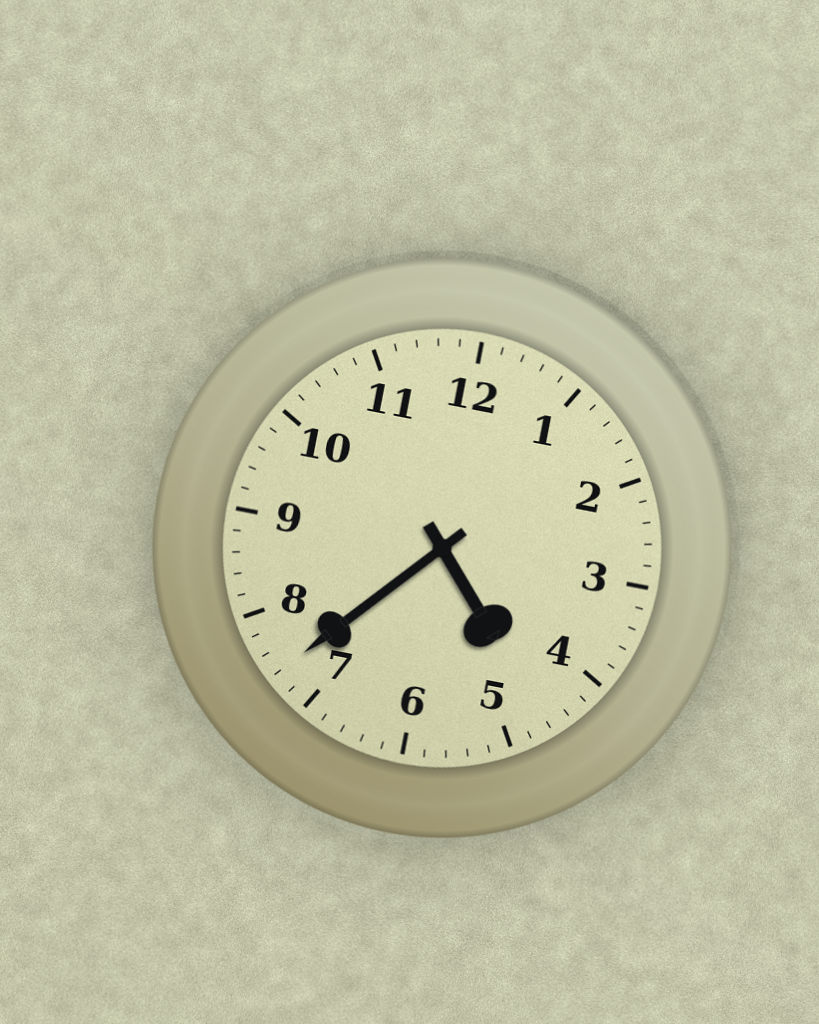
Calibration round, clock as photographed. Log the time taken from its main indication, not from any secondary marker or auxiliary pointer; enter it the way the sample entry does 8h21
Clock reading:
4h37
